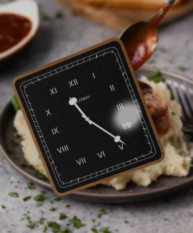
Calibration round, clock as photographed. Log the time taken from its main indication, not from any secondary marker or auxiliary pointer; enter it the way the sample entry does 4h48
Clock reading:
11h24
